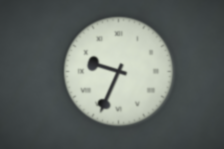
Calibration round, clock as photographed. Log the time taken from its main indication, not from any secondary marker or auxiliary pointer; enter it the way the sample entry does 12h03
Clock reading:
9h34
